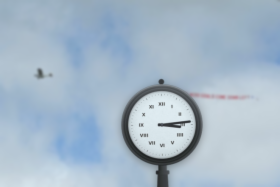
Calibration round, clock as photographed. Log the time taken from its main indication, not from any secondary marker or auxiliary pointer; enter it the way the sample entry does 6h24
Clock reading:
3h14
